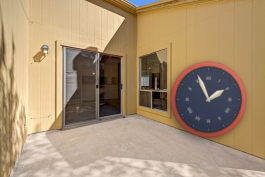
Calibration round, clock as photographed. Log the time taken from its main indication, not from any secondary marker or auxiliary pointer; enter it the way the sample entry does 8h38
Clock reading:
1h56
